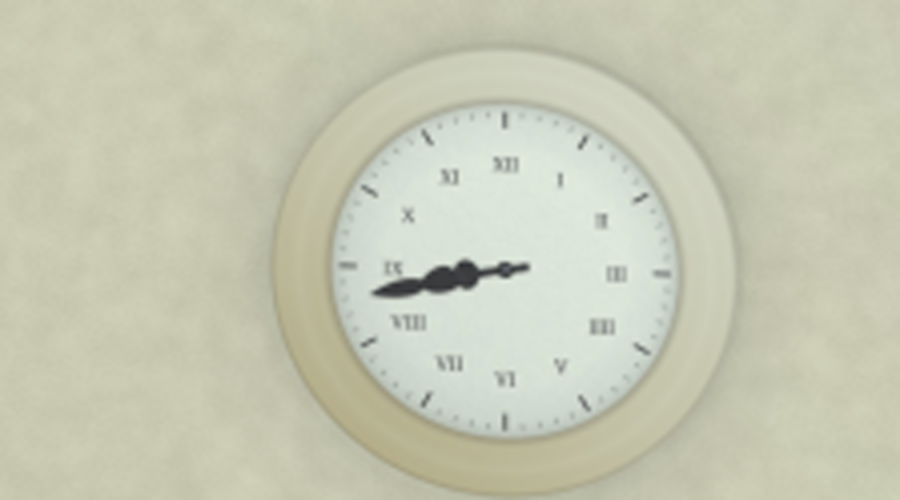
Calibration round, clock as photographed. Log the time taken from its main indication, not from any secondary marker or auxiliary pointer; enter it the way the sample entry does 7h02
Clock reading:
8h43
